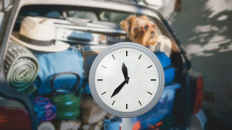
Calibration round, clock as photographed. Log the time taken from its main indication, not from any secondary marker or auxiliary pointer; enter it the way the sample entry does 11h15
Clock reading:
11h37
